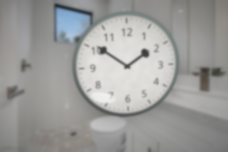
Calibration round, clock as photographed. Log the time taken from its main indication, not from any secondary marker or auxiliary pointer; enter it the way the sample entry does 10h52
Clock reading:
1h51
